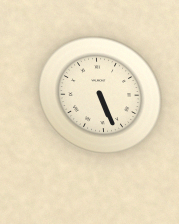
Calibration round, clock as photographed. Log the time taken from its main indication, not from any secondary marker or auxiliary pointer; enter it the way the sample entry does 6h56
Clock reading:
5h27
